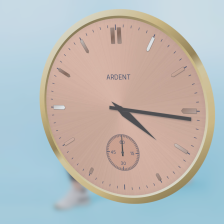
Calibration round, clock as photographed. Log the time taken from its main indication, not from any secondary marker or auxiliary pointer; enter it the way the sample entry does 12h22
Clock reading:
4h16
